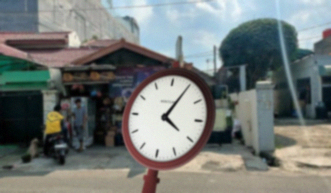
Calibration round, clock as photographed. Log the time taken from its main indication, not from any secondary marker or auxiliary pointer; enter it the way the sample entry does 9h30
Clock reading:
4h05
